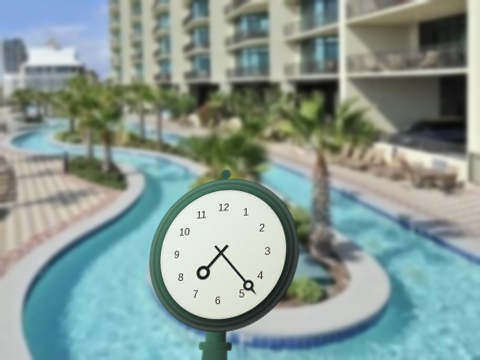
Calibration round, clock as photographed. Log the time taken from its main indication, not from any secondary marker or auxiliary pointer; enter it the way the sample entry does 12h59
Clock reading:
7h23
